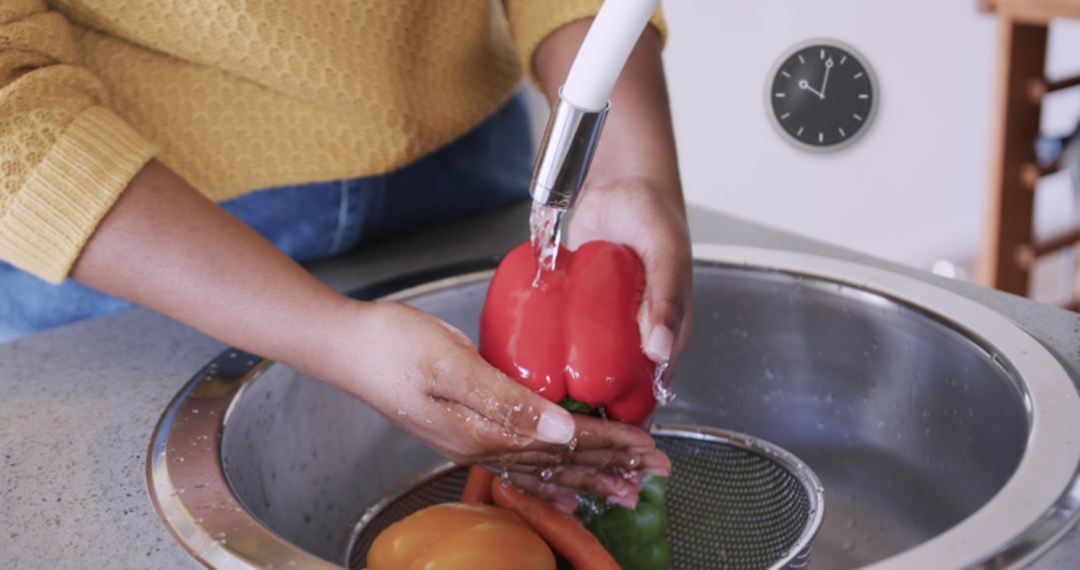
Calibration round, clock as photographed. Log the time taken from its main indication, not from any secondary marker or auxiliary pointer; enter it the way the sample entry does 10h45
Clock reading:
10h02
